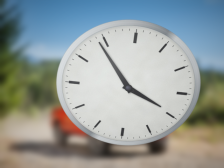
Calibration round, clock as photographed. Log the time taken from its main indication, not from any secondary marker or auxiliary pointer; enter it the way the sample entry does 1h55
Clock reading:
3h54
